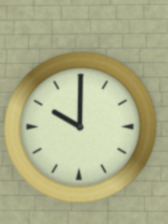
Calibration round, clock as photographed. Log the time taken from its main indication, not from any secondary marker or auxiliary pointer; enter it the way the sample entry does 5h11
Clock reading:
10h00
